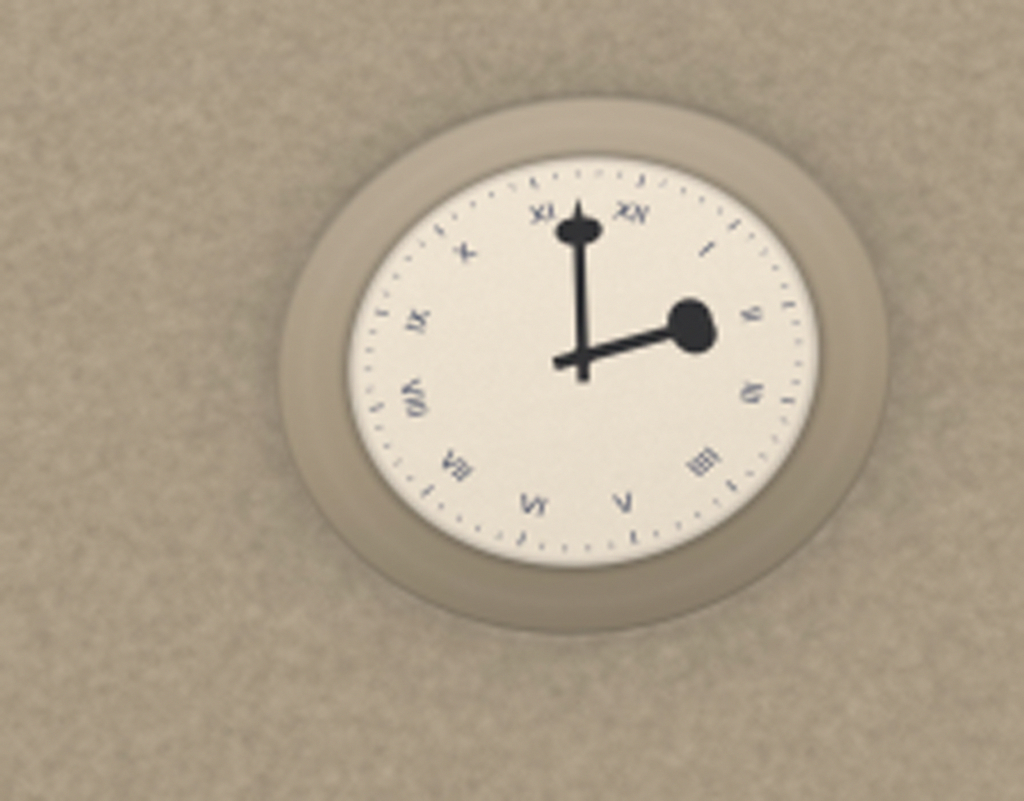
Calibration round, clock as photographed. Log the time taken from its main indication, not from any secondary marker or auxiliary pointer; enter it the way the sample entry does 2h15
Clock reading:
1h57
